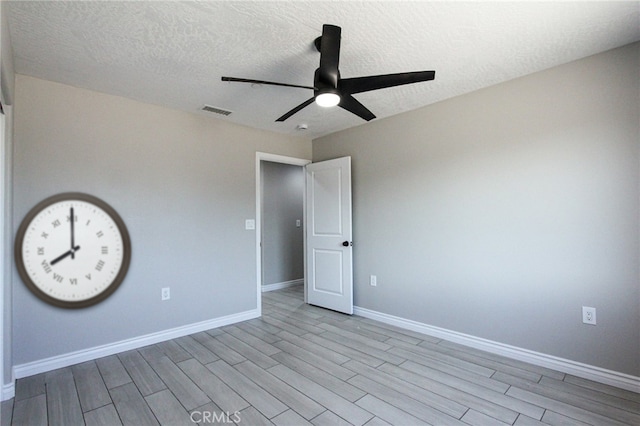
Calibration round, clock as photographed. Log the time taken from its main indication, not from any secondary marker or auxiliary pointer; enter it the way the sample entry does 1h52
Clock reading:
8h00
